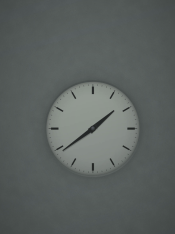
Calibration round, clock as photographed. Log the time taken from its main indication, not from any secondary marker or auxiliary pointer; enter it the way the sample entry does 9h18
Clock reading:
1h39
